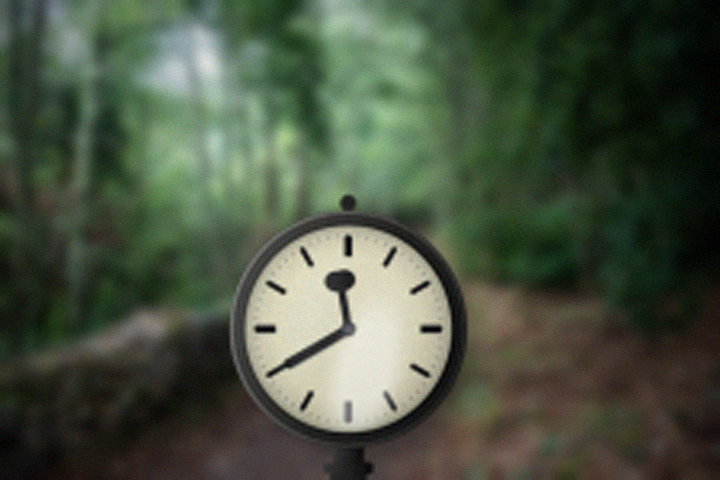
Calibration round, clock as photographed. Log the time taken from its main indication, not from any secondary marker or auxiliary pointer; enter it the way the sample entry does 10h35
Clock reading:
11h40
